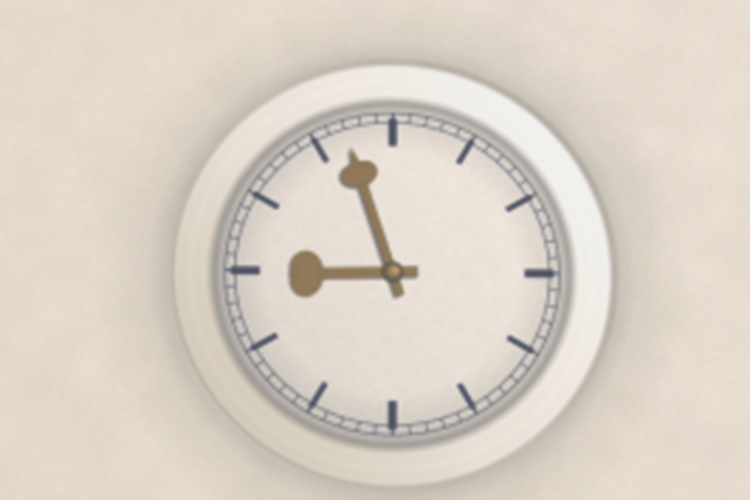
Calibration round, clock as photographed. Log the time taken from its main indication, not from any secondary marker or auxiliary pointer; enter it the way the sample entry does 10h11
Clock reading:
8h57
